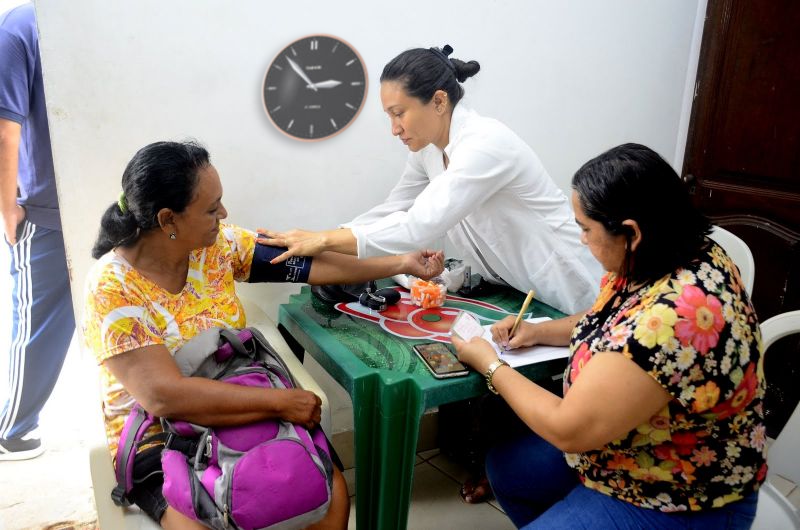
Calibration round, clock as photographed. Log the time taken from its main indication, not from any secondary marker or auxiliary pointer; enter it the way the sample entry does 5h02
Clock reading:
2h53
